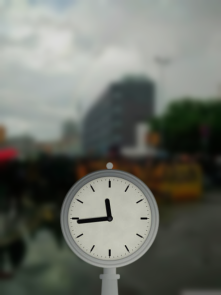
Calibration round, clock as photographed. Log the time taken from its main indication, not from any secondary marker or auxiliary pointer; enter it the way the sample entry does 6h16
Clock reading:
11h44
